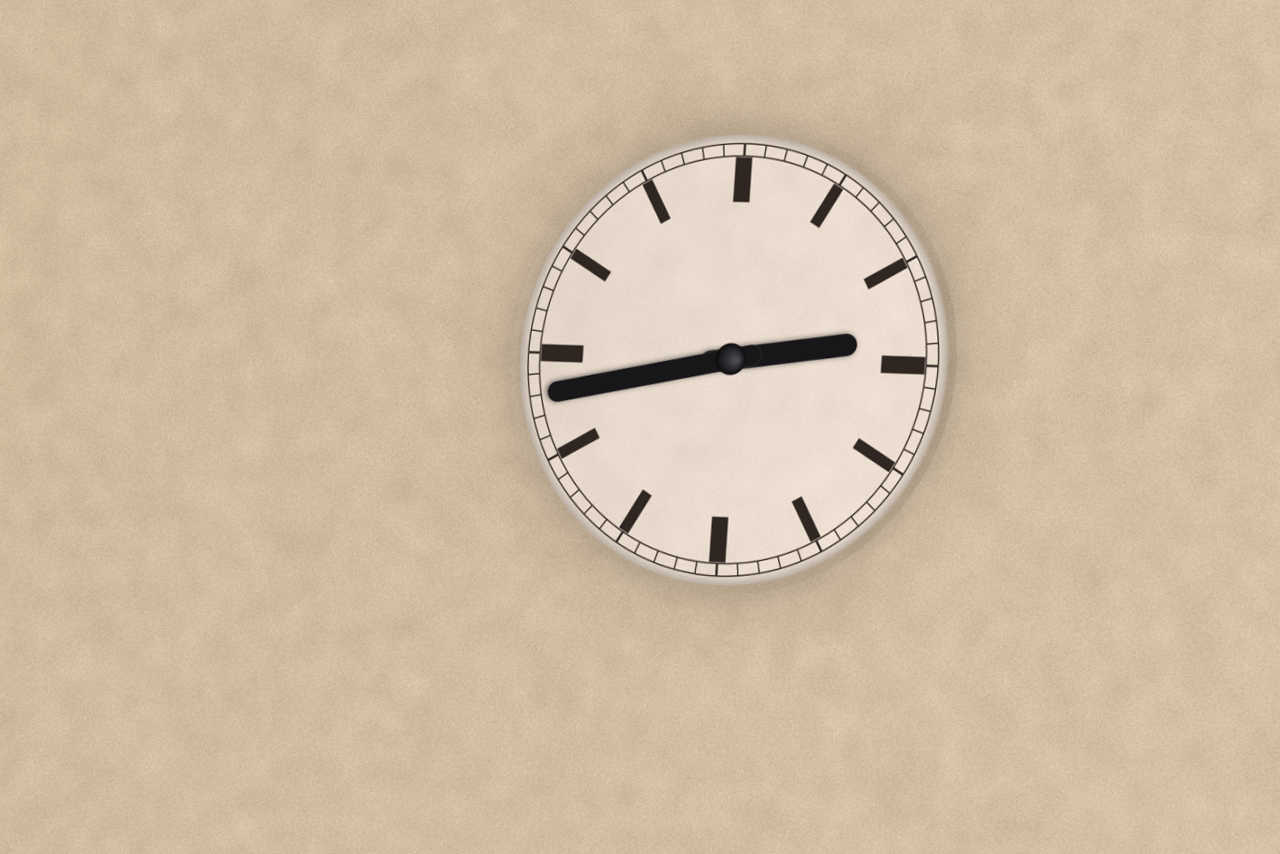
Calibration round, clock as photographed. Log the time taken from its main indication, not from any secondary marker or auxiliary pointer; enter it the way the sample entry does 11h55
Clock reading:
2h43
